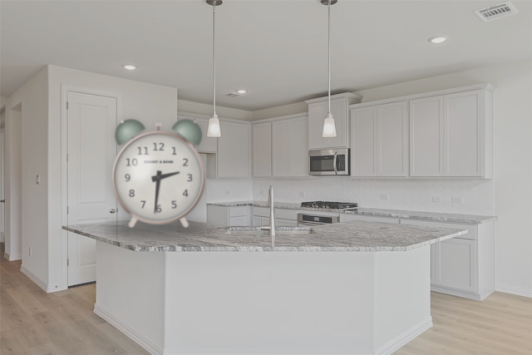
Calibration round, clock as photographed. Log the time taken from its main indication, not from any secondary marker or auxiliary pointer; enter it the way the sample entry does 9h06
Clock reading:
2h31
